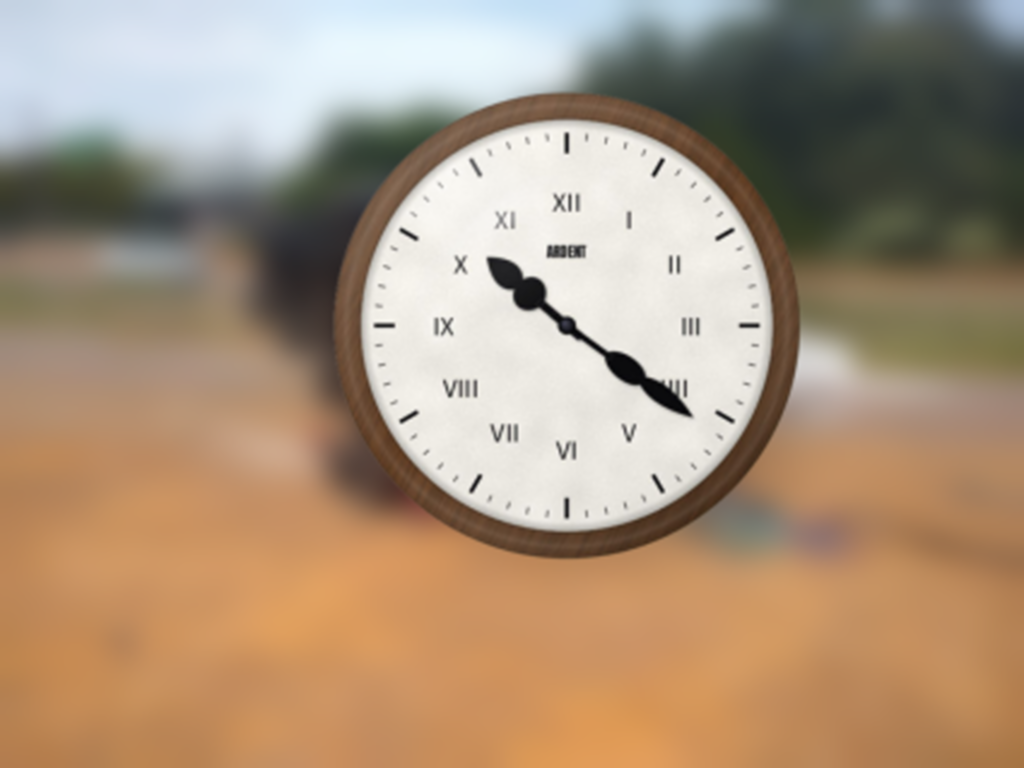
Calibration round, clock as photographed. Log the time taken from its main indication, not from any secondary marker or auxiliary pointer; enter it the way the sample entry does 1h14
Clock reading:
10h21
